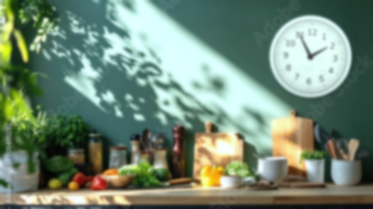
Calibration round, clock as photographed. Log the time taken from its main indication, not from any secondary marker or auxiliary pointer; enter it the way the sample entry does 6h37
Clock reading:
1h55
